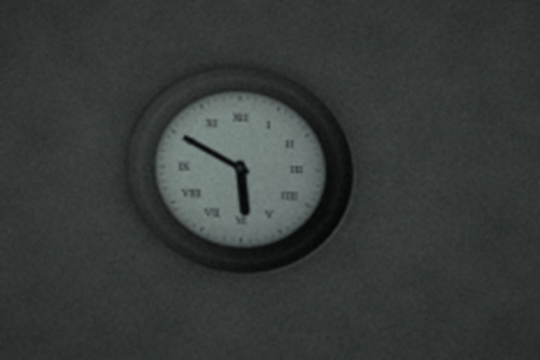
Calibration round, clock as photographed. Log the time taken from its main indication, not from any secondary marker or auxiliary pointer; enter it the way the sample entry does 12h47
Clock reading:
5h50
